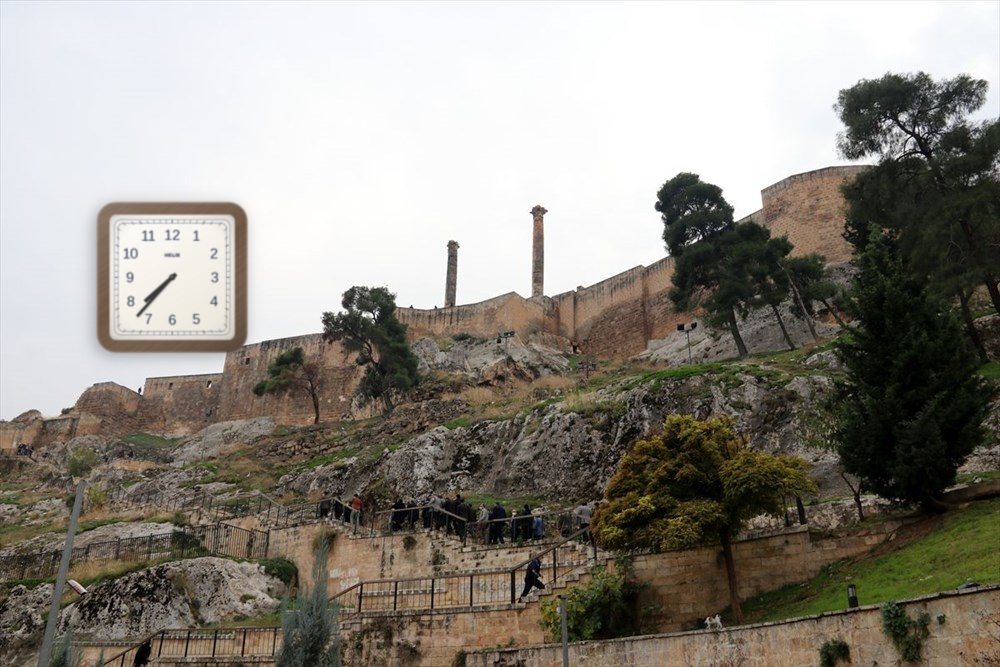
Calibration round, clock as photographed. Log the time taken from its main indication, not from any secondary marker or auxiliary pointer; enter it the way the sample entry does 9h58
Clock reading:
7h37
